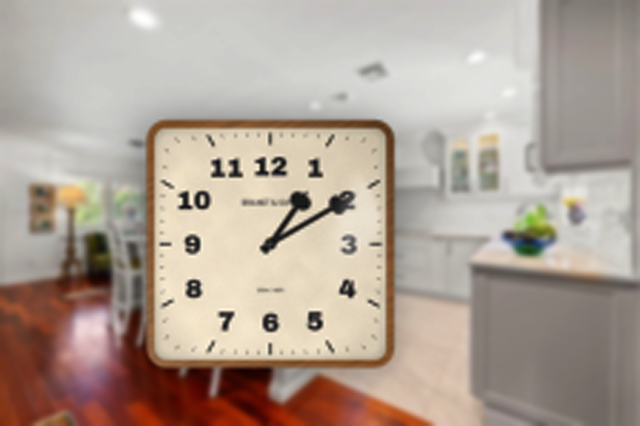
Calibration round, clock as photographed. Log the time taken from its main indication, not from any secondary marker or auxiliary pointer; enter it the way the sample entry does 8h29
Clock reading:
1h10
